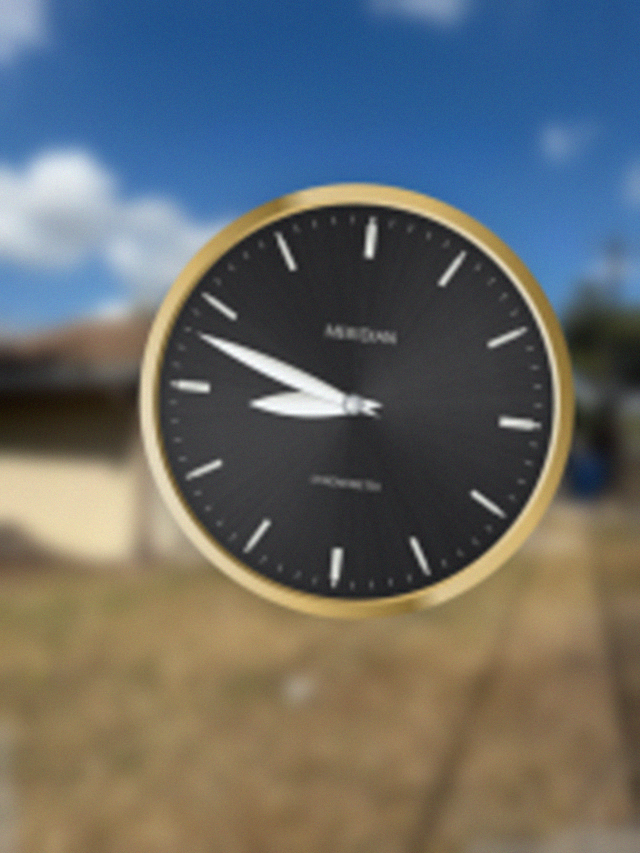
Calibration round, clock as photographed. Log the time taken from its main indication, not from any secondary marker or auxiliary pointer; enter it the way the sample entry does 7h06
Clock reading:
8h48
